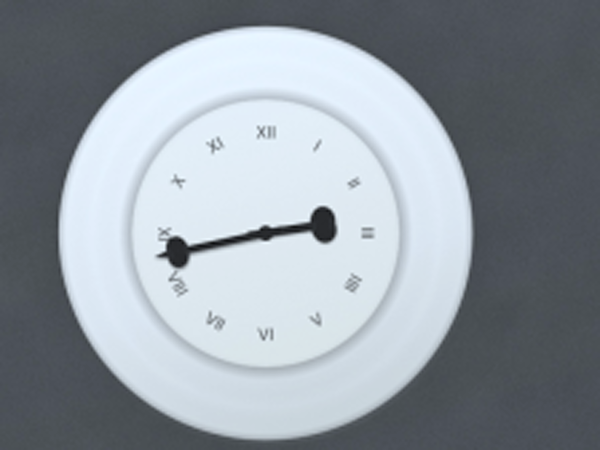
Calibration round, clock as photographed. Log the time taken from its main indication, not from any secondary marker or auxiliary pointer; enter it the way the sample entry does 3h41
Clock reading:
2h43
